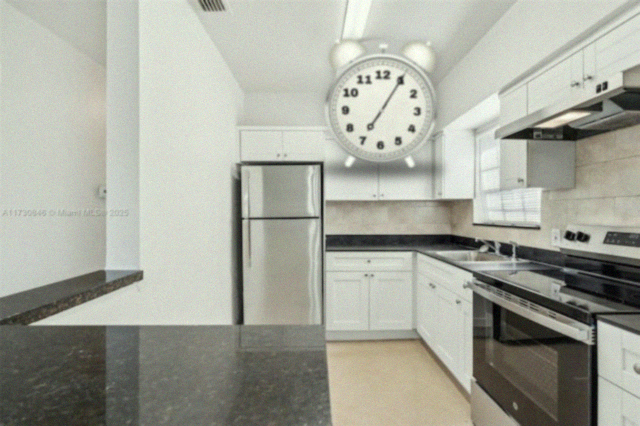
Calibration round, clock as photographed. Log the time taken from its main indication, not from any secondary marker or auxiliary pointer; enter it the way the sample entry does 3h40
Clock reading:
7h05
